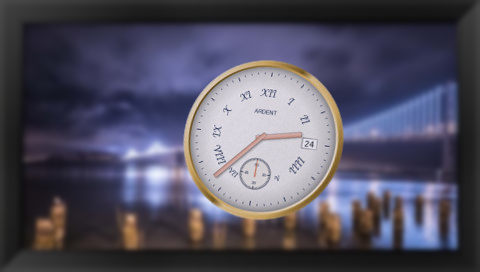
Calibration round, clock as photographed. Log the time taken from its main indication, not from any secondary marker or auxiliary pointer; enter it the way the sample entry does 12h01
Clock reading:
2h37
